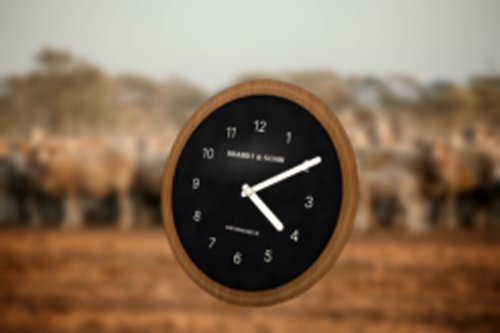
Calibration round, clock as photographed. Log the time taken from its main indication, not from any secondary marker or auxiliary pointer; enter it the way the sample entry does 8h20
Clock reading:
4h10
